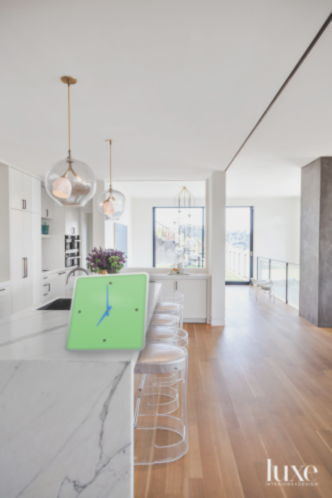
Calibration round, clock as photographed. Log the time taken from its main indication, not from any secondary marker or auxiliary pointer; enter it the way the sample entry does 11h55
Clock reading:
6h59
